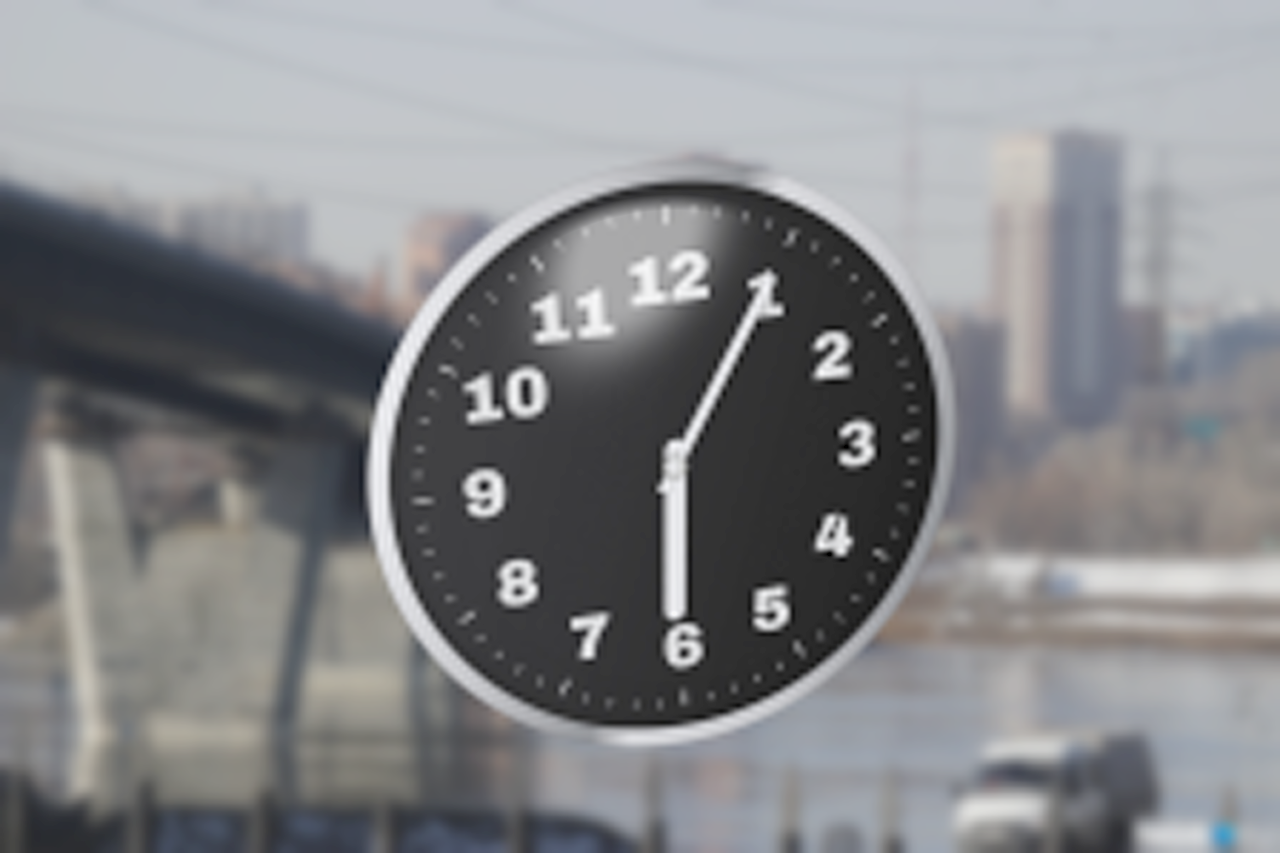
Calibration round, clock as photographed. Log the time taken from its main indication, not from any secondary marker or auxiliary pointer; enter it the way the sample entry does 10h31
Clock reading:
6h05
